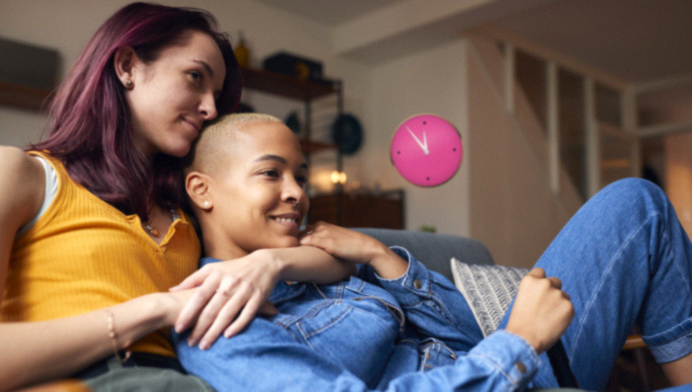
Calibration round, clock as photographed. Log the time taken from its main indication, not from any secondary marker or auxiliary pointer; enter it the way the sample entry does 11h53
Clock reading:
11h54
